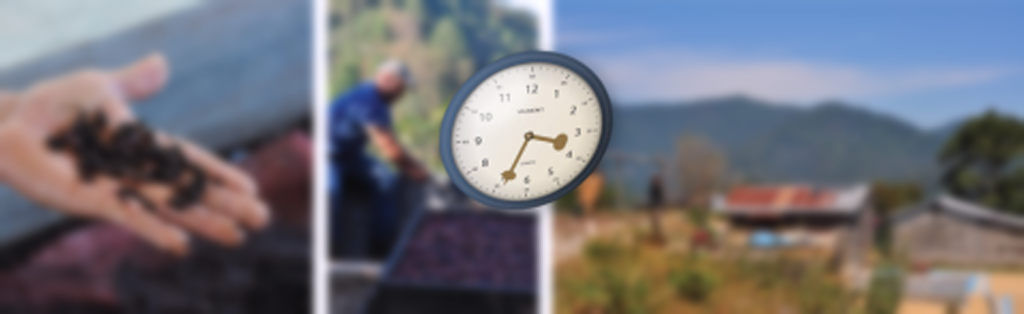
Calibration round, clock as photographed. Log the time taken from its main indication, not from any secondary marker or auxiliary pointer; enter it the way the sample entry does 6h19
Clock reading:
3h34
